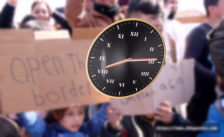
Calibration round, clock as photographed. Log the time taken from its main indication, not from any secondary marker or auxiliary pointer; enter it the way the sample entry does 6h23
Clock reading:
8h14
